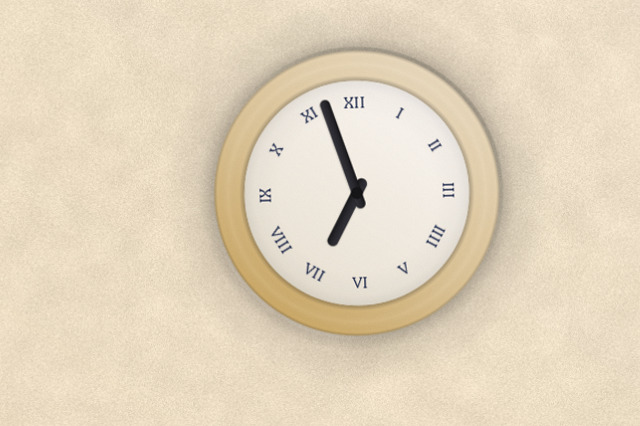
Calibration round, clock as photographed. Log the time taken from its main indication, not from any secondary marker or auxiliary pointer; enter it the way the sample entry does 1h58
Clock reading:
6h57
